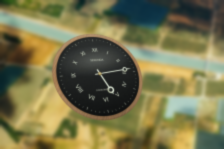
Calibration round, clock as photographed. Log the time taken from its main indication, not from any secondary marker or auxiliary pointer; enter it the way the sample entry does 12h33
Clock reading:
5h14
